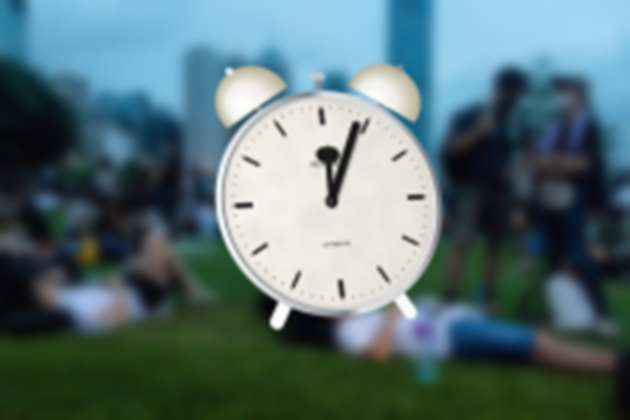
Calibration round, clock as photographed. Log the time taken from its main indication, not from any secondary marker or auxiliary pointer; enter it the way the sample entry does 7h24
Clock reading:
12h04
